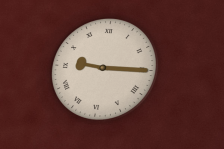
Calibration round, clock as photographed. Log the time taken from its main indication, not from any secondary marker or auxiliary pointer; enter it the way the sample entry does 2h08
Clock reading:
9h15
